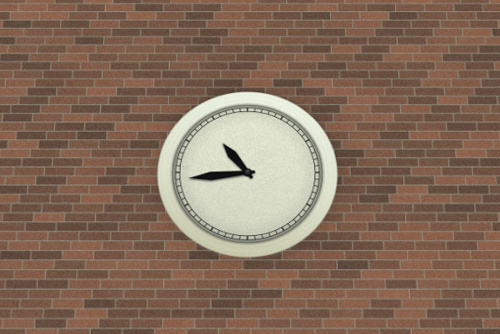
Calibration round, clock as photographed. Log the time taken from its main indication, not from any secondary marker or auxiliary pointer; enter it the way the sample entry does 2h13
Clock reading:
10h44
